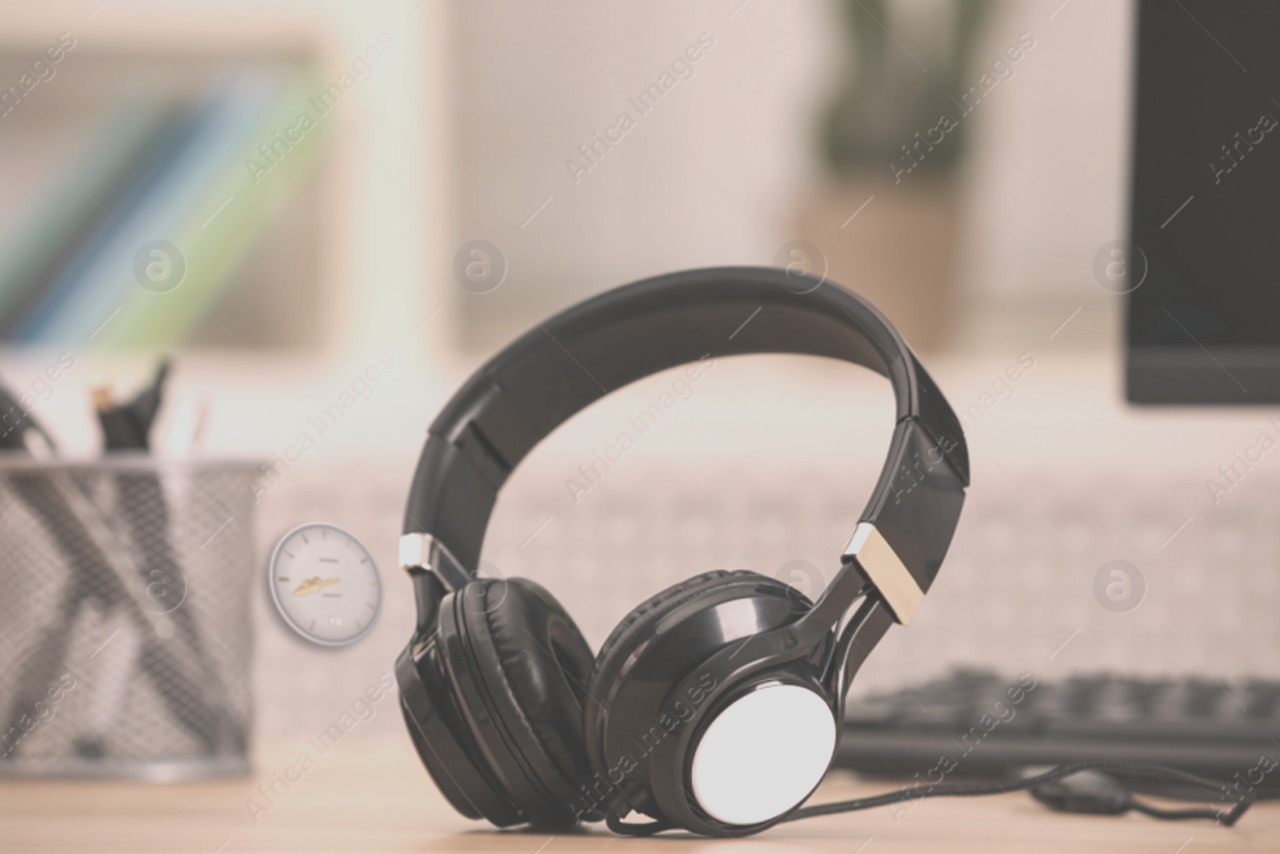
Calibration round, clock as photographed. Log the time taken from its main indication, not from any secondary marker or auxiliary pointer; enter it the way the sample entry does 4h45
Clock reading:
8h42
